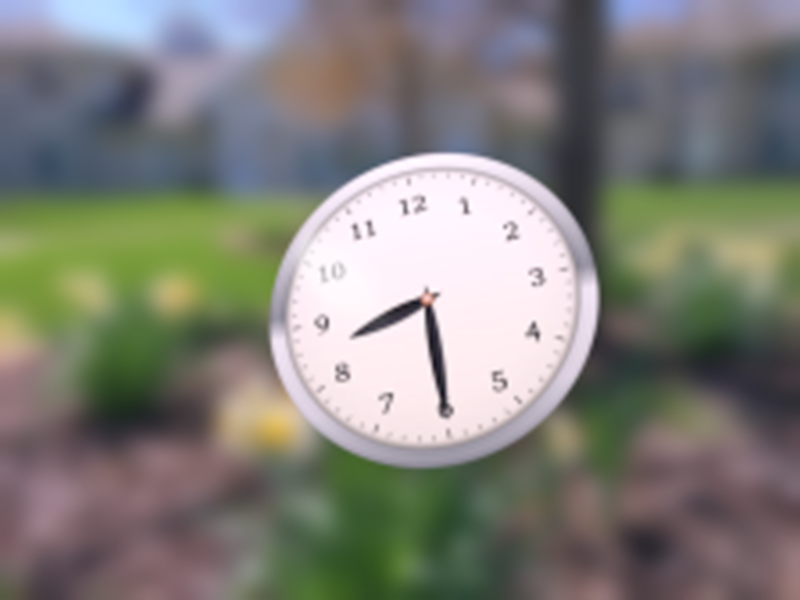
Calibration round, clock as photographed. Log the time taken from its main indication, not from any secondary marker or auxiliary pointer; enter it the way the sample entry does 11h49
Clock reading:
8h30
